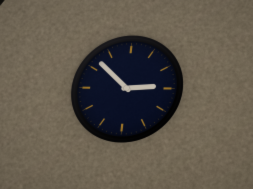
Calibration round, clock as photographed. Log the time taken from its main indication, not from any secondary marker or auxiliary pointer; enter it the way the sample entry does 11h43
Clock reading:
2h52
